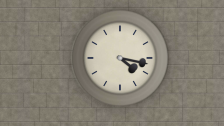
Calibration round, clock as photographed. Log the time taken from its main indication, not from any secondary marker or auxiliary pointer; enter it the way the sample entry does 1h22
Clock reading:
4h17
